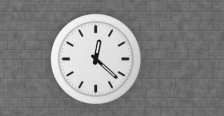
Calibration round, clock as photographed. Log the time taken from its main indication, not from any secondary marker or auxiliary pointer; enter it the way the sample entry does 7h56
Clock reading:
12h22
